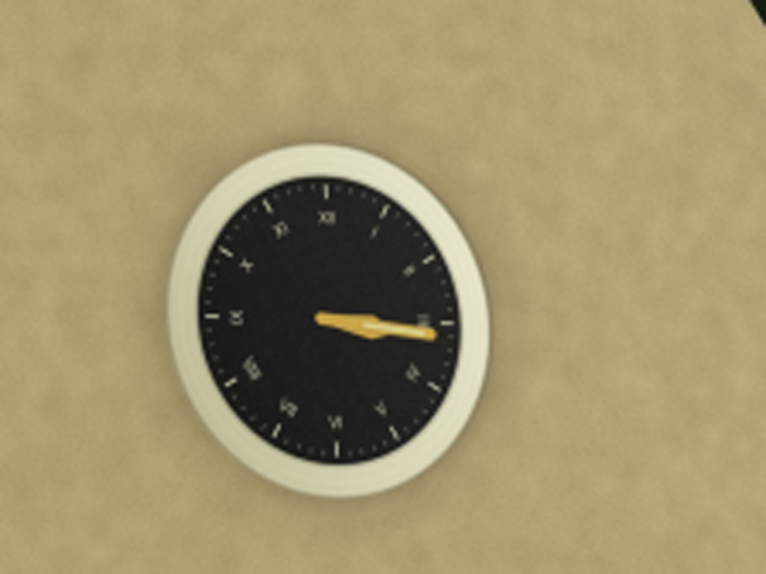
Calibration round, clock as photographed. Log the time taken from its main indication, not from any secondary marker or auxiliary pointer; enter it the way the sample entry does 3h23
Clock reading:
3h16
